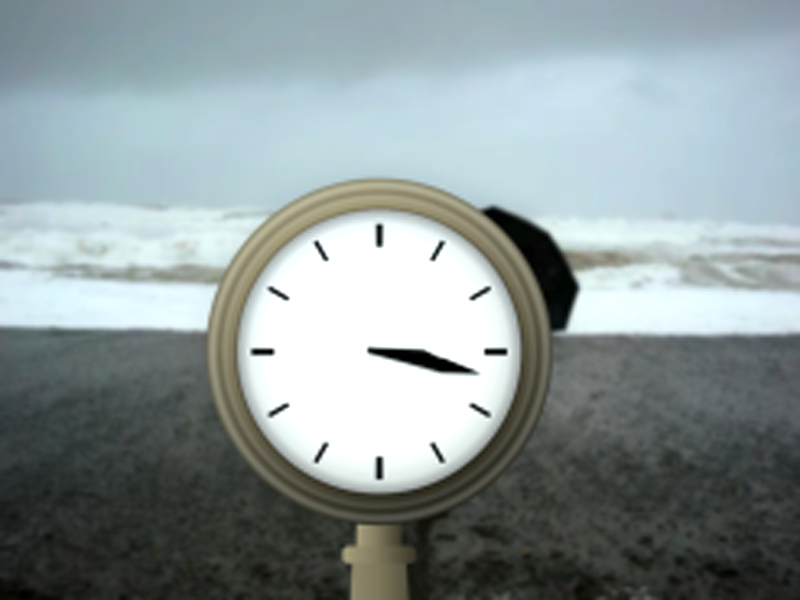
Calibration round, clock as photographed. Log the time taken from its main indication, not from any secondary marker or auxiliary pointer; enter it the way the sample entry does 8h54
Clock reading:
3h17
